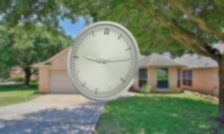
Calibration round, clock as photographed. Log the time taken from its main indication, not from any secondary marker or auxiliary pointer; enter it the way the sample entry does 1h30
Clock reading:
9h13
